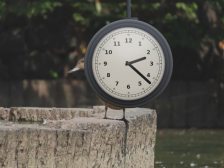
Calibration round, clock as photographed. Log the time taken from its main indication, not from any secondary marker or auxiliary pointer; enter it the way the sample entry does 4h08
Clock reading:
2h22
